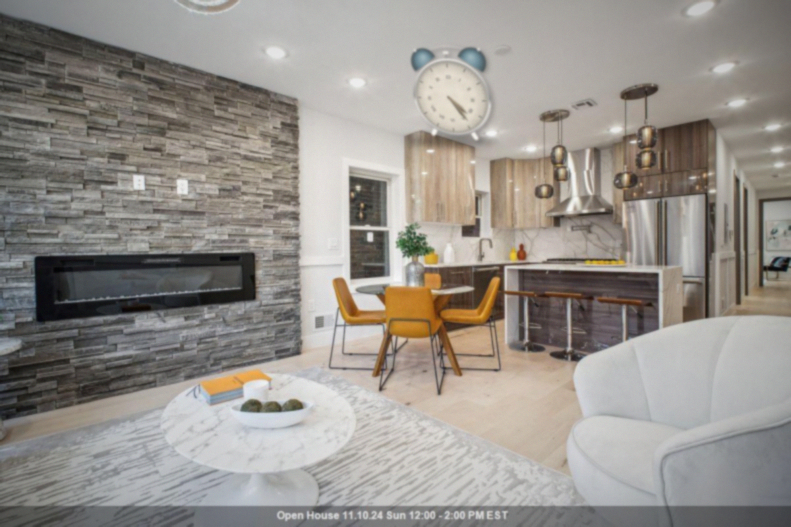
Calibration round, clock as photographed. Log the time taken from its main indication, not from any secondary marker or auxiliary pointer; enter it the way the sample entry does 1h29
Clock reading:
4h24
